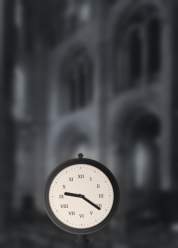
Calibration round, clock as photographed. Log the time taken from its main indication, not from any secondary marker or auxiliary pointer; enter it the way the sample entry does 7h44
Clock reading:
9h21
